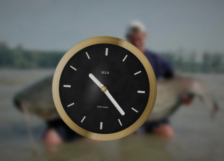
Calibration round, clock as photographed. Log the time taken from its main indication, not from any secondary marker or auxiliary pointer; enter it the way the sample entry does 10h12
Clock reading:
10h23
